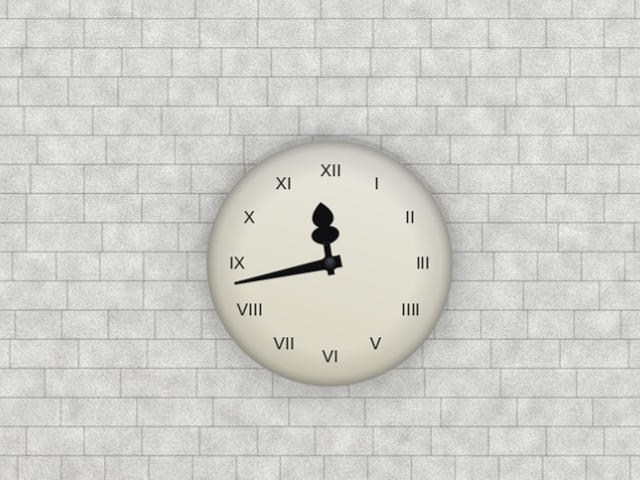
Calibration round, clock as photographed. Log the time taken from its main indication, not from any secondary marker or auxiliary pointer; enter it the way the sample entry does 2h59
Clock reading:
11h43
